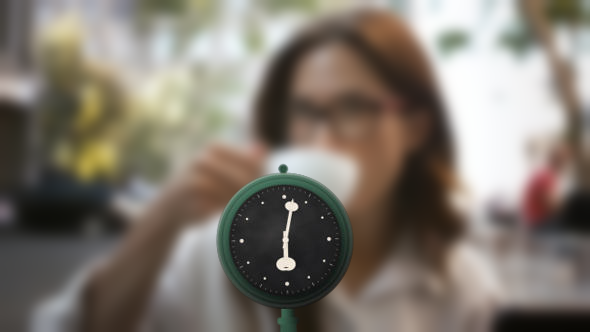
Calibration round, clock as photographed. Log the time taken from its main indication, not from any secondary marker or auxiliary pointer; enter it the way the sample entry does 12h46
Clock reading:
6h02
